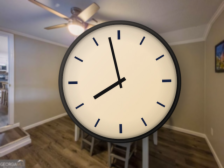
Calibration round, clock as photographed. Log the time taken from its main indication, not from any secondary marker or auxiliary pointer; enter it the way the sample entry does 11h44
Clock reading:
7h58
